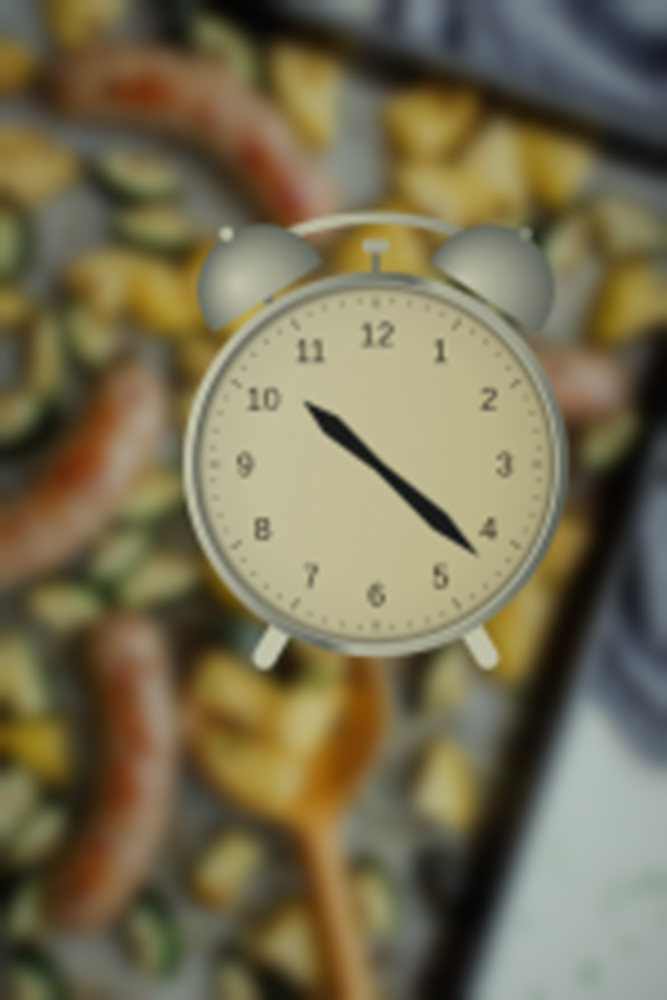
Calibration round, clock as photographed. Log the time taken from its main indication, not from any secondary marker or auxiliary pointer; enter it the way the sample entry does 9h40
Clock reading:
10h22
